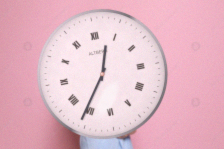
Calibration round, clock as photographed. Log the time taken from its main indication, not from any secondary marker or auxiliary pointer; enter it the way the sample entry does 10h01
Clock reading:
12h36
